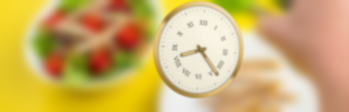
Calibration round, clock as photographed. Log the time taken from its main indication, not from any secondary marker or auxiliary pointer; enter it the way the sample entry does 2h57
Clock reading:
8h23
